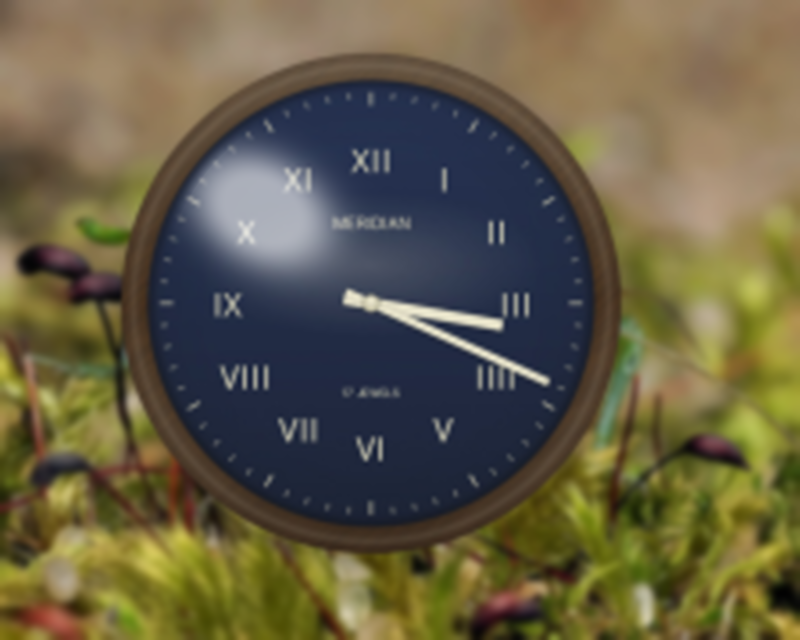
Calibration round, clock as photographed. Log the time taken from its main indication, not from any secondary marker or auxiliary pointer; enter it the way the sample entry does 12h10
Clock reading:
3h19
